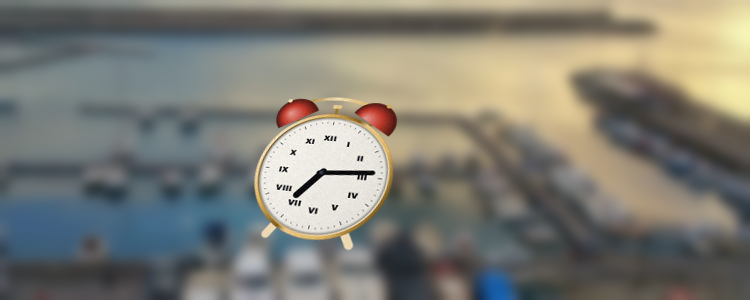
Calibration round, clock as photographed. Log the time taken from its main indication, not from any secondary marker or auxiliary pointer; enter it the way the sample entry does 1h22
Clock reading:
7h14
